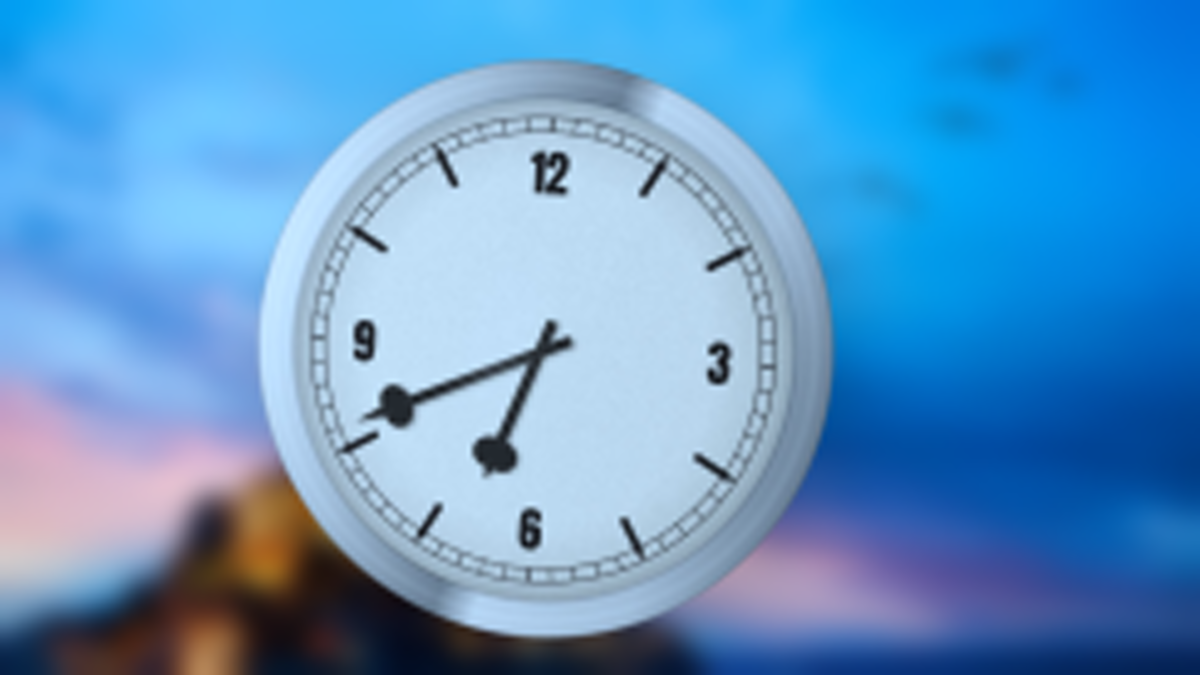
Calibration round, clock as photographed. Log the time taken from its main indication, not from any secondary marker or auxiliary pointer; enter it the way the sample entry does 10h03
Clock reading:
6h41
